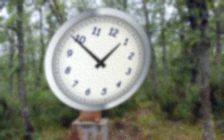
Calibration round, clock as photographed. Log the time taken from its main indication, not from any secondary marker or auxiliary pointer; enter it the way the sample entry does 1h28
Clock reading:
12h49
